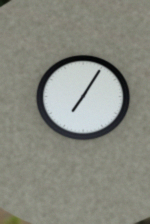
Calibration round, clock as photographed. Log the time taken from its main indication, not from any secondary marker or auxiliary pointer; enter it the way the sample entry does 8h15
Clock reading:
7h05
